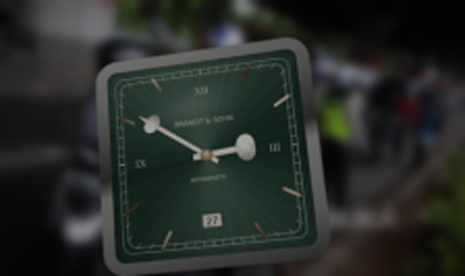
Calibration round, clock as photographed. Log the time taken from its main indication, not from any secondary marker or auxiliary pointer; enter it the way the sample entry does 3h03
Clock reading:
2h51
